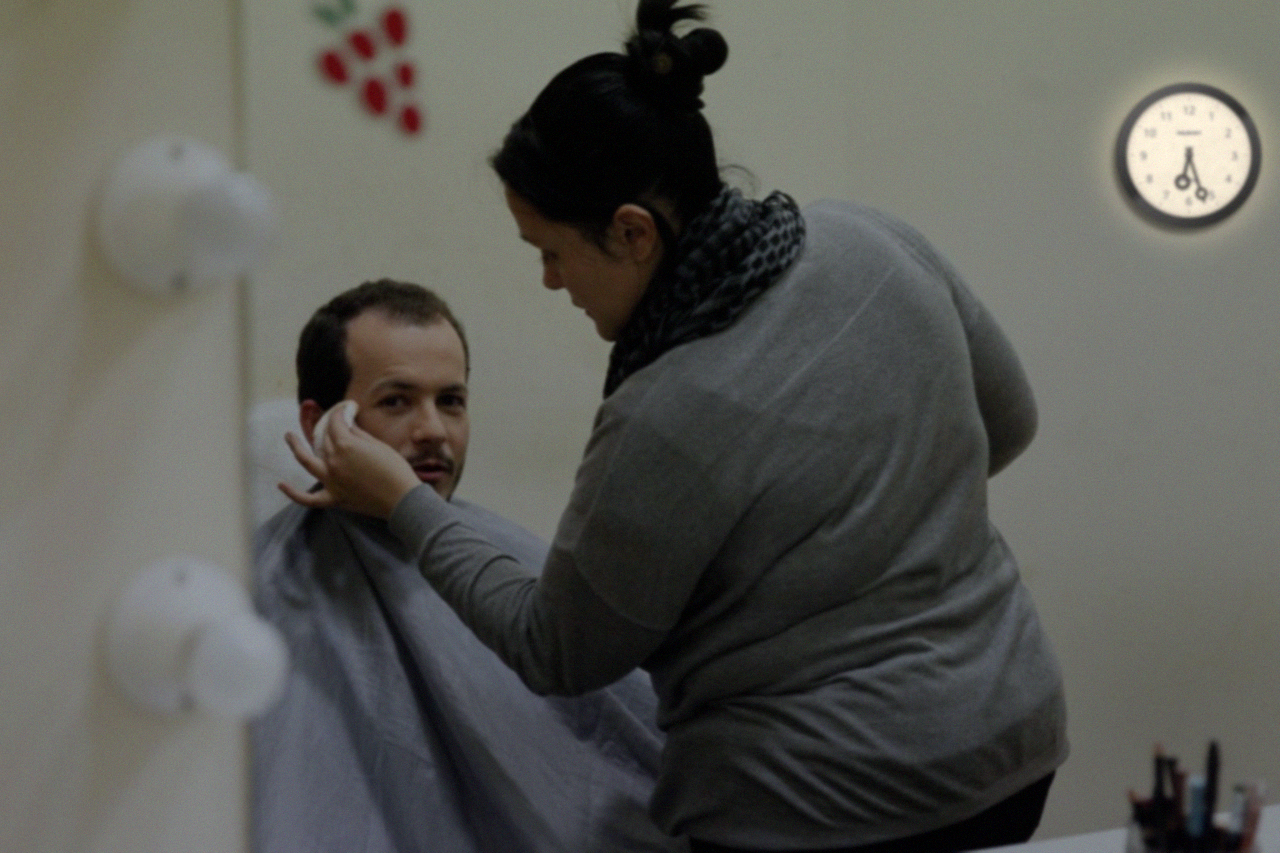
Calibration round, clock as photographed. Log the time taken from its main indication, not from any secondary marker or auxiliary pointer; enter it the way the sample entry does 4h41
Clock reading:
6h27
